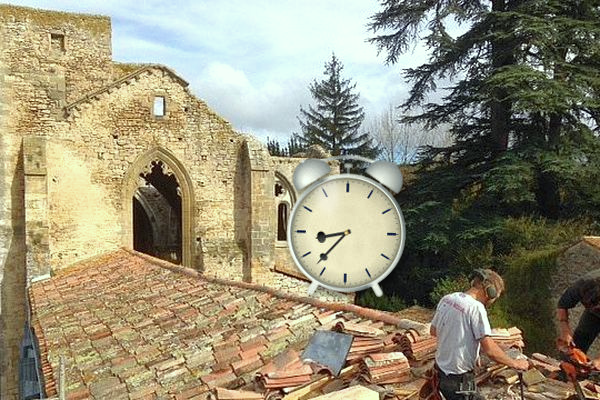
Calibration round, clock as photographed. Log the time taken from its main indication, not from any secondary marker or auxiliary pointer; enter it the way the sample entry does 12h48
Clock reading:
8h37
